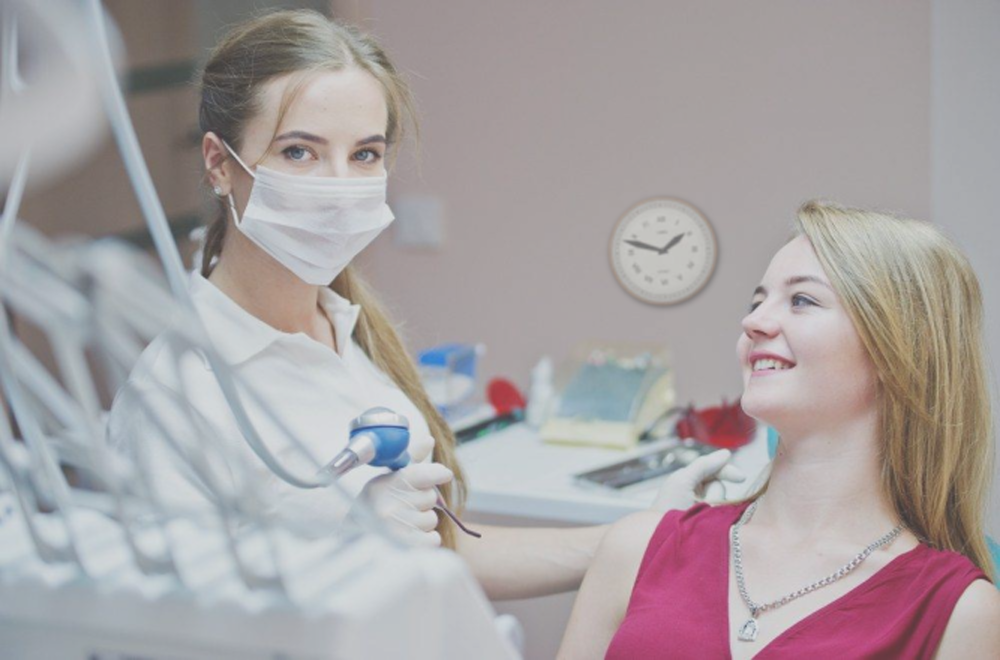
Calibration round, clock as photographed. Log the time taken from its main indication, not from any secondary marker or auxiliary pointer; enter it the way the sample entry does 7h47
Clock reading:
1h48
